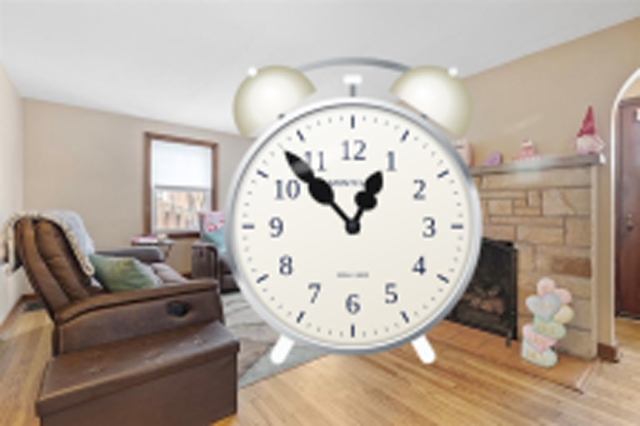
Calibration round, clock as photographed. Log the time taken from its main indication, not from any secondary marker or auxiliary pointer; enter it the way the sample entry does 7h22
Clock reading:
12h53
